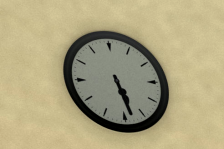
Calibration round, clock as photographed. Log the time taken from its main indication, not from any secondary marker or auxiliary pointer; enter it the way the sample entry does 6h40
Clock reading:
5h28
